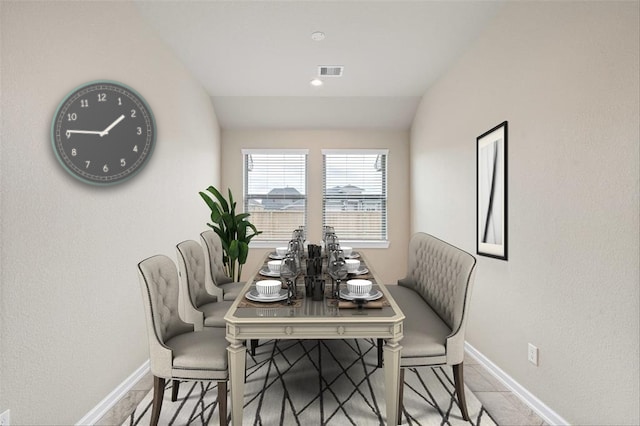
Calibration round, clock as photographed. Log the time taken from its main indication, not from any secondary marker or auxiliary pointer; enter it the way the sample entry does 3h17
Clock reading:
1h46
